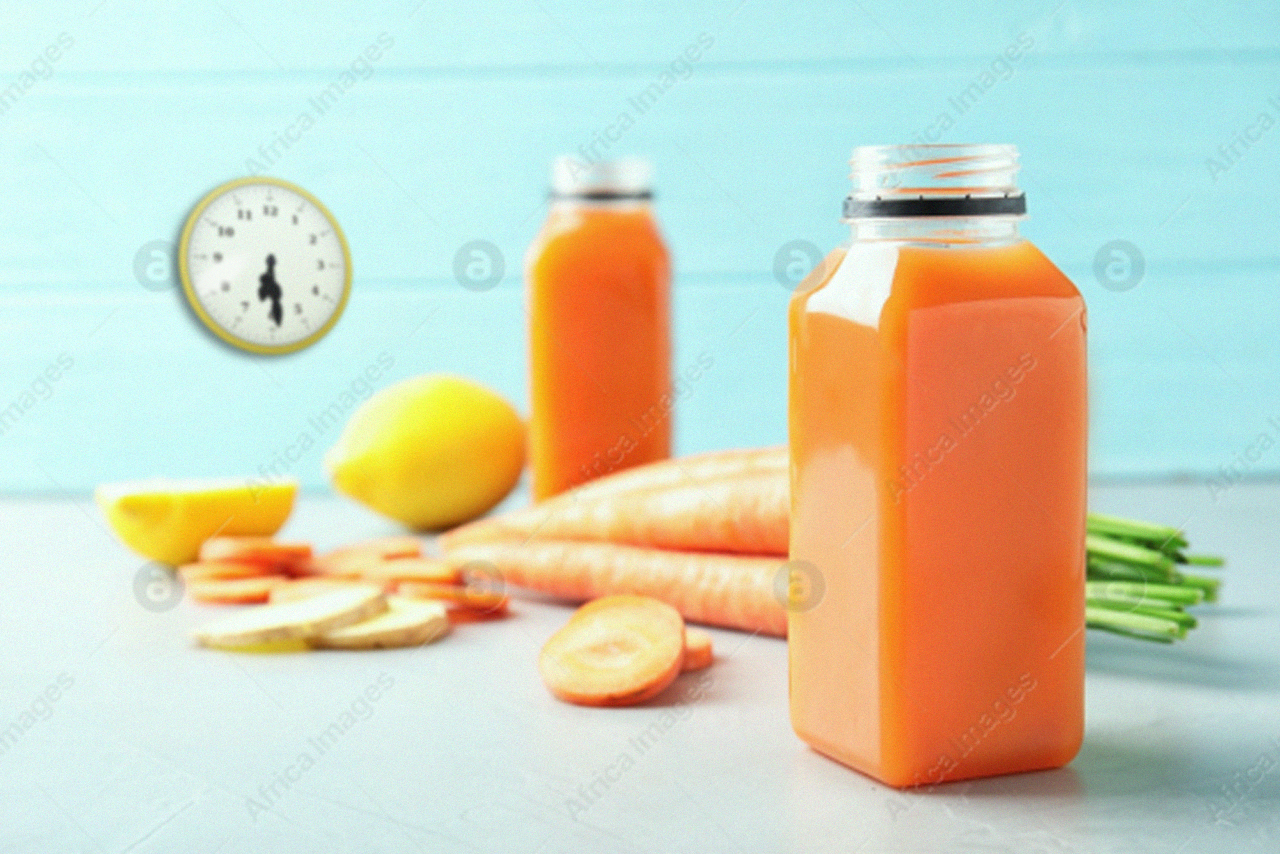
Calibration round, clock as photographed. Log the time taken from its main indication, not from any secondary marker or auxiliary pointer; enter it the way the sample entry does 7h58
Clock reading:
6h29
